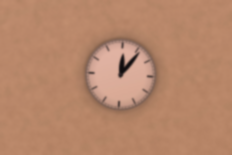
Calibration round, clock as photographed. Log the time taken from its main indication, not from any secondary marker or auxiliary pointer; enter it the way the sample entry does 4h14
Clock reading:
12h06
